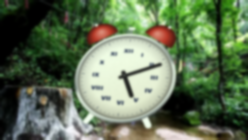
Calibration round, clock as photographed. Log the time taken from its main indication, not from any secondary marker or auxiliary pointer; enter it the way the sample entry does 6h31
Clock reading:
5h11
